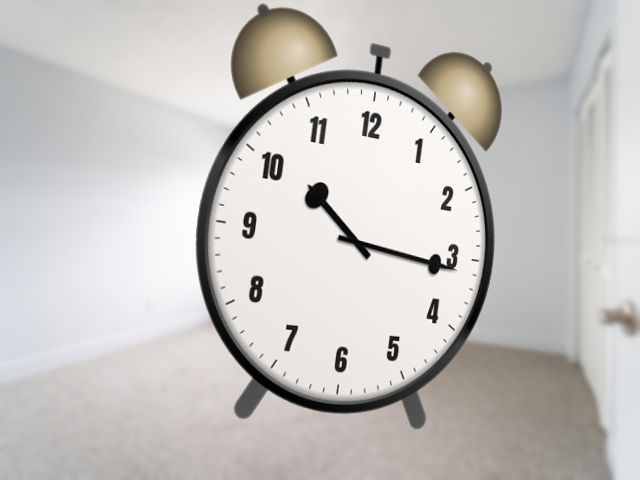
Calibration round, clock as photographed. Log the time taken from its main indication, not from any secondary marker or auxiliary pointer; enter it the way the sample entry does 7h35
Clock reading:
10h16
